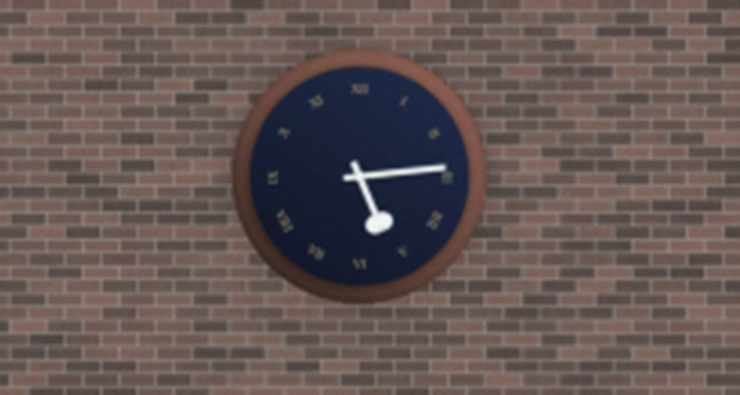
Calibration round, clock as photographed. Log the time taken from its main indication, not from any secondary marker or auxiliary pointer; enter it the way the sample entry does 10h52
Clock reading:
5h14
